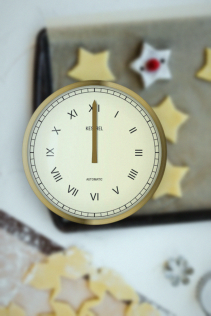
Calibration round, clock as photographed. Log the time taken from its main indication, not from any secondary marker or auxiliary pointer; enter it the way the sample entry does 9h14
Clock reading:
12h00
